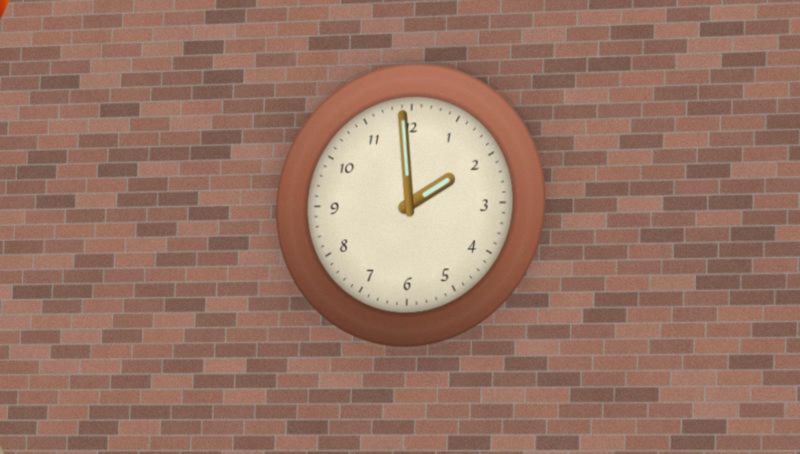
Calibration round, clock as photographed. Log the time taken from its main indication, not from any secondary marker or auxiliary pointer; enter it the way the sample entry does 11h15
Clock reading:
1h59
